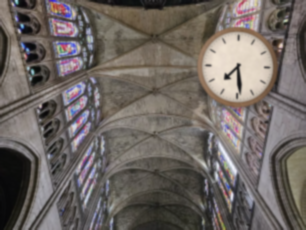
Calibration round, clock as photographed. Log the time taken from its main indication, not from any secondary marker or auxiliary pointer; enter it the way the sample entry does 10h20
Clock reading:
7h29
